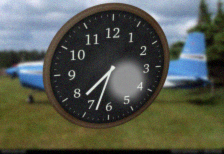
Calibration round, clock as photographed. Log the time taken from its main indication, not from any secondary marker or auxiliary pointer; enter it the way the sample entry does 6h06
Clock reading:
7h33
